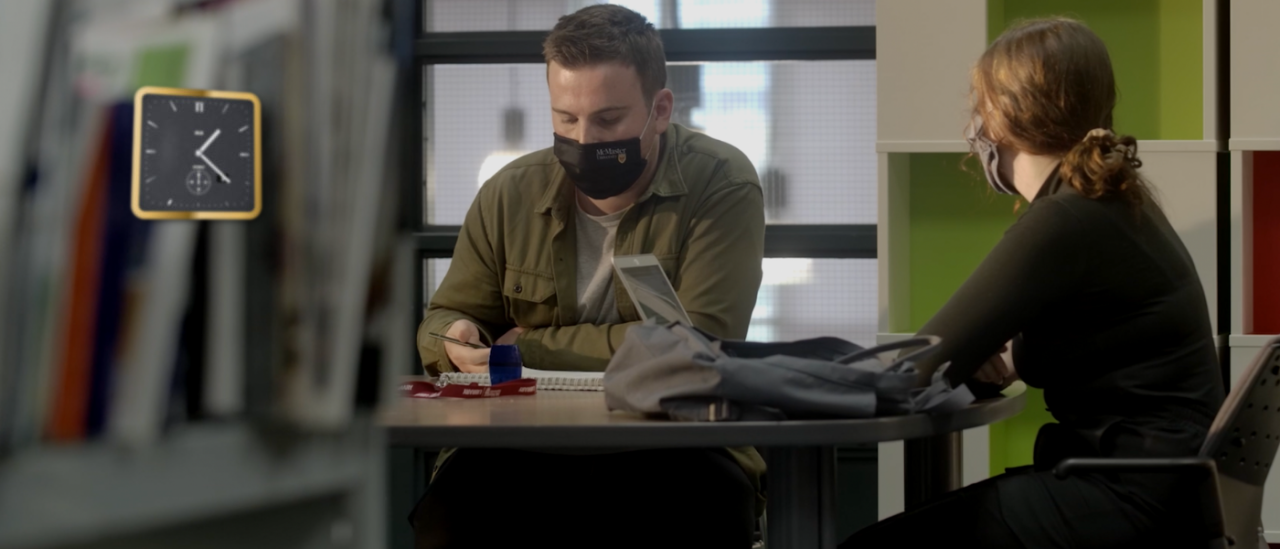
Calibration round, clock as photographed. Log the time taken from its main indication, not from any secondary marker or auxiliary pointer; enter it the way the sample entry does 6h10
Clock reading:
1h22
